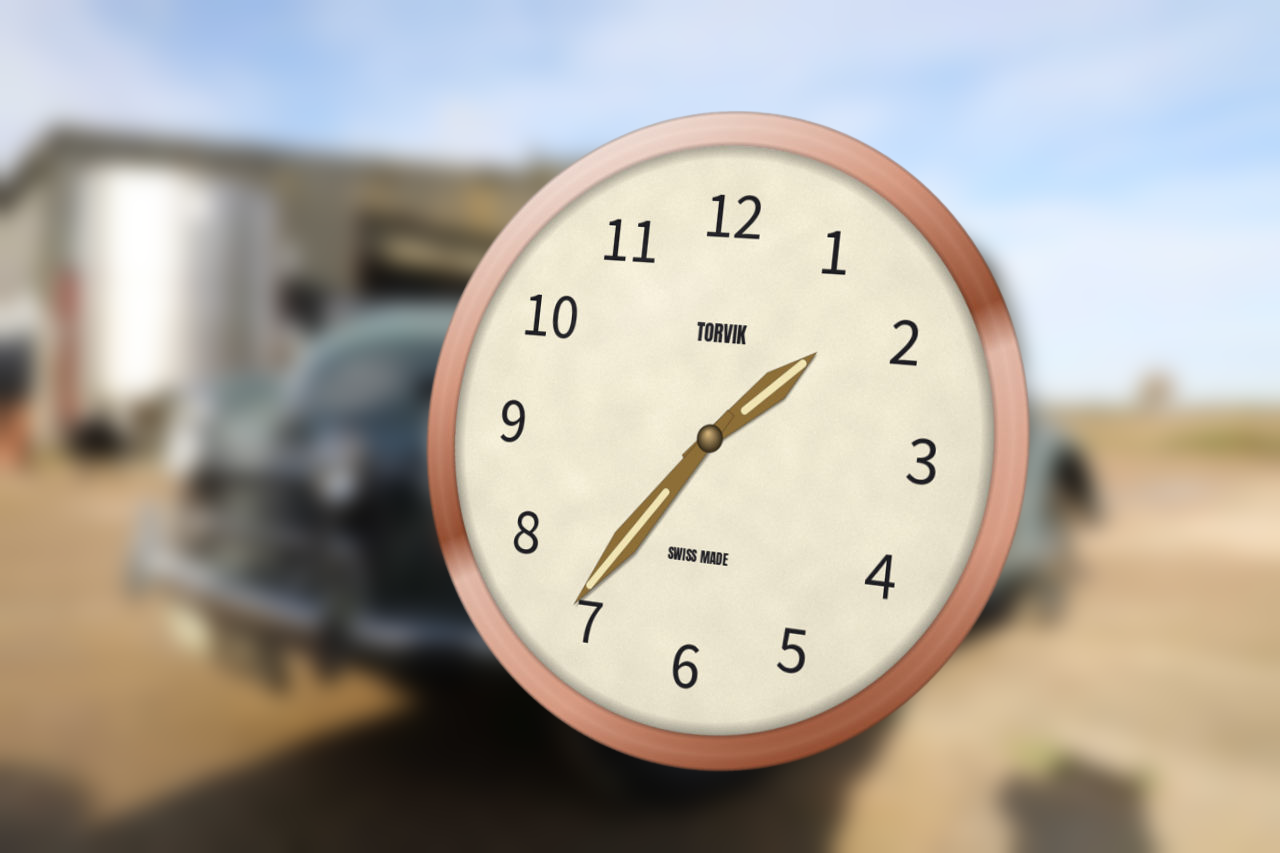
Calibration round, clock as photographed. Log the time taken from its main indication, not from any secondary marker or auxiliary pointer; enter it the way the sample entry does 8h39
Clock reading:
1h36
